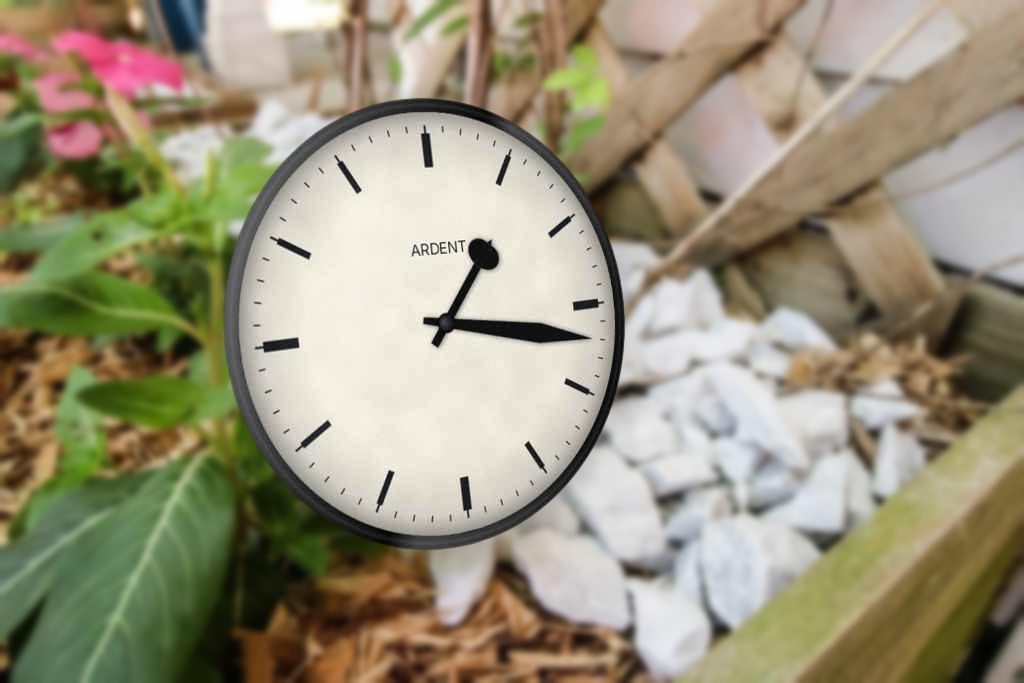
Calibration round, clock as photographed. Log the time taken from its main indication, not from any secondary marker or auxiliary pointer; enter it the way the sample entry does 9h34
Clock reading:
1h17
